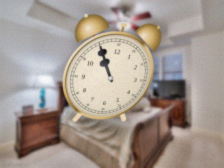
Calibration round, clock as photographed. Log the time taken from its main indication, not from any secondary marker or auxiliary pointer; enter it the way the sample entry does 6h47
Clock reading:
10h55
